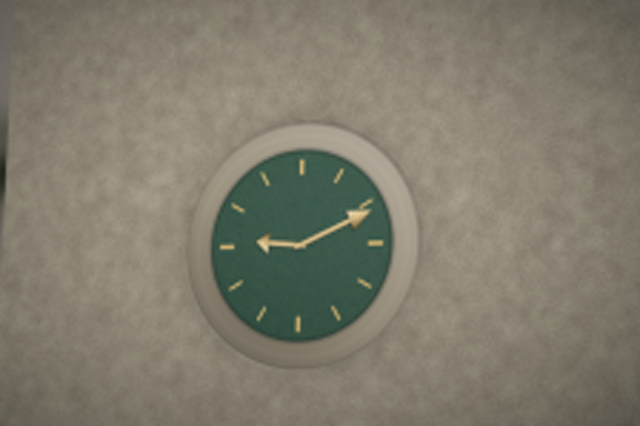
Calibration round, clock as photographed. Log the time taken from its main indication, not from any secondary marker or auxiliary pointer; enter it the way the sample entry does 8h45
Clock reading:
9h11
